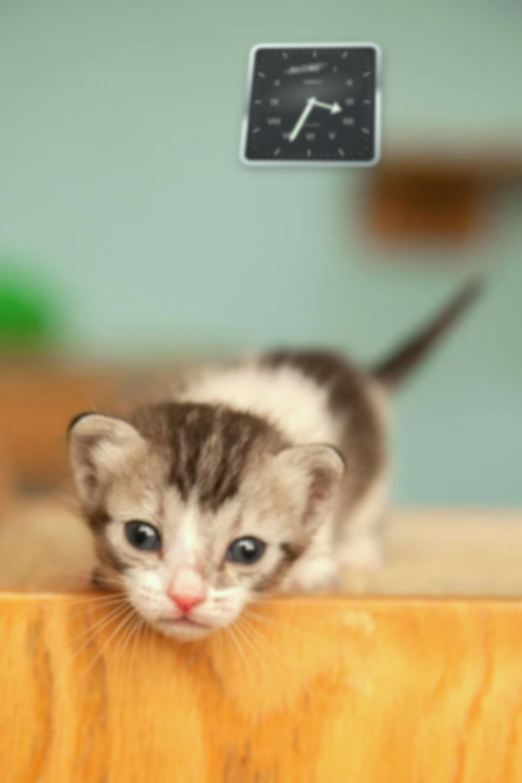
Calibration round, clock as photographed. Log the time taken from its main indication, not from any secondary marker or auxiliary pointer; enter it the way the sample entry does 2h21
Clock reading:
3h34
